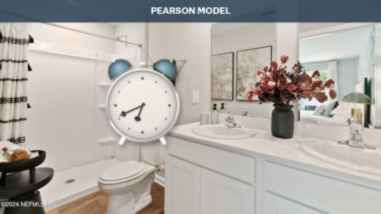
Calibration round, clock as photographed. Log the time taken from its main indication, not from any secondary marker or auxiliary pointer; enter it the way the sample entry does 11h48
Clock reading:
6h41
